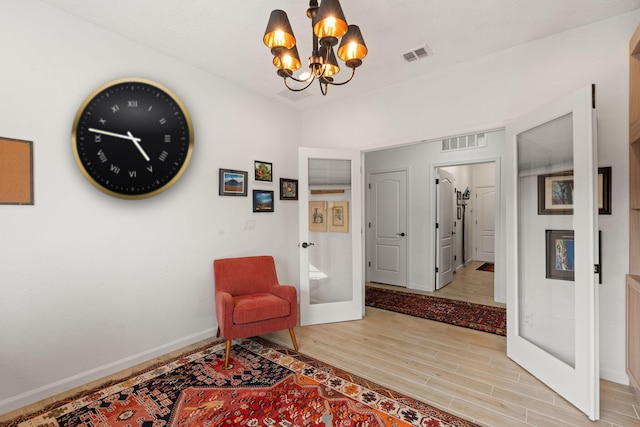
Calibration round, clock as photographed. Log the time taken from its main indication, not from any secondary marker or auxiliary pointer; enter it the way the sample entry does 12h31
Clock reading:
4h47
